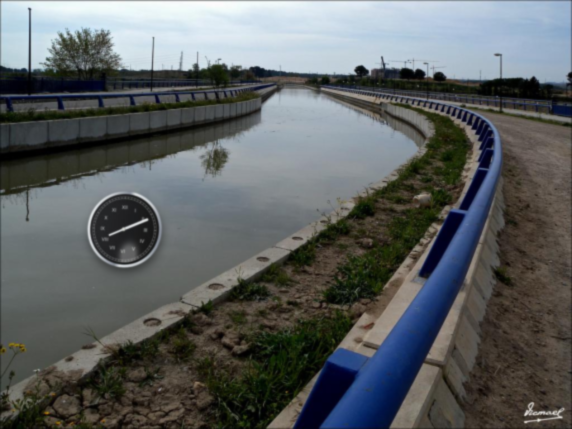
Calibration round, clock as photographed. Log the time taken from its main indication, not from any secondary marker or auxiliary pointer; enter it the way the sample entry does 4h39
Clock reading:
8h11
